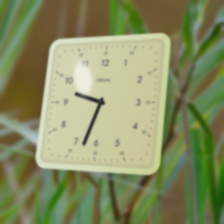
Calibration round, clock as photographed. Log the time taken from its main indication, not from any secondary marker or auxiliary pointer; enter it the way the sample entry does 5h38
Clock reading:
9h33
